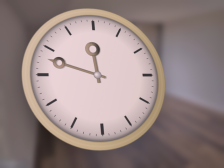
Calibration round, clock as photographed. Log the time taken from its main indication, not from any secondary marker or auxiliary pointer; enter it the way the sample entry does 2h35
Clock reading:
11h48
